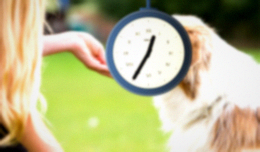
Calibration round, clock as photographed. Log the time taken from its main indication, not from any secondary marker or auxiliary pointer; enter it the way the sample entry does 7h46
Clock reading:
12h35
